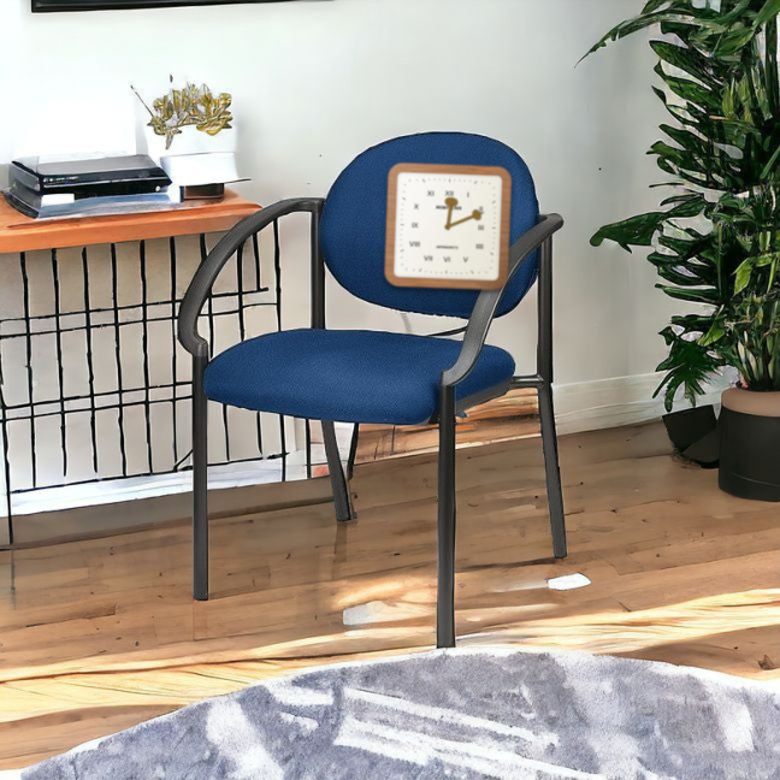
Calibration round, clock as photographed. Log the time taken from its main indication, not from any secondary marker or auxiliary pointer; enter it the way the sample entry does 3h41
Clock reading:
12h11
